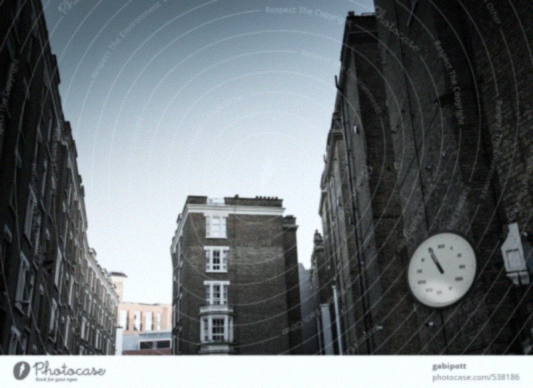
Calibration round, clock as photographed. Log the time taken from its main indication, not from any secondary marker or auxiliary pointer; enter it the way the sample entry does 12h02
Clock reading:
10h55
